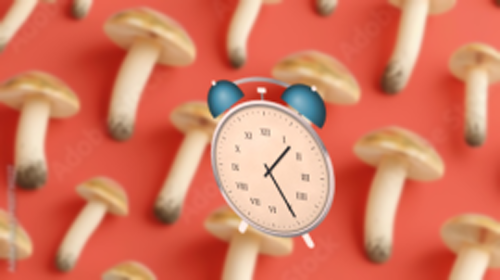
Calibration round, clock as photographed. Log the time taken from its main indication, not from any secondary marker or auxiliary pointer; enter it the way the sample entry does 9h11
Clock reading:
1h25
